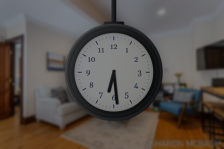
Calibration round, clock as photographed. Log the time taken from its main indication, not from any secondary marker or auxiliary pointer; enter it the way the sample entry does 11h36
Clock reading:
6h29
